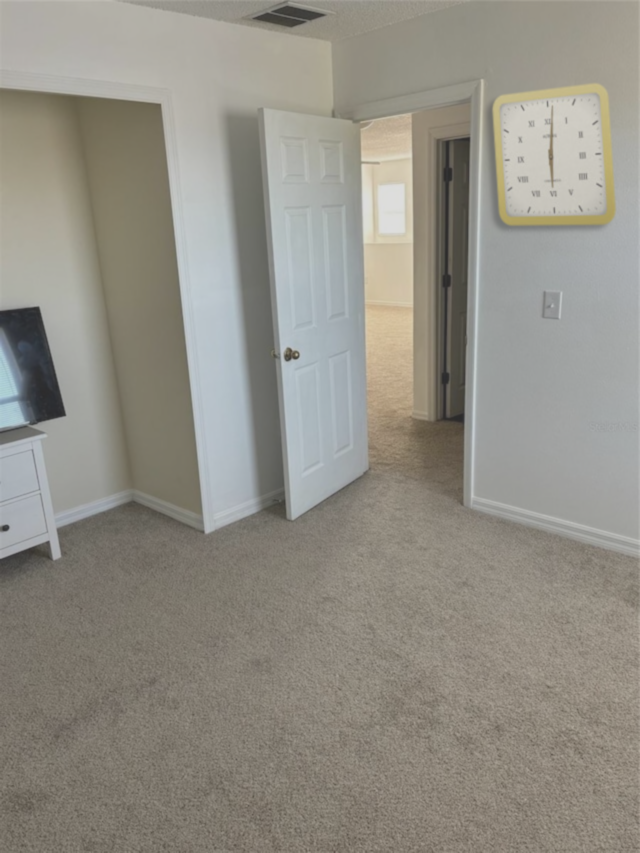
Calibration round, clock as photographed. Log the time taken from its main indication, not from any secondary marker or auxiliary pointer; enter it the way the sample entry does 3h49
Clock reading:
6h01
